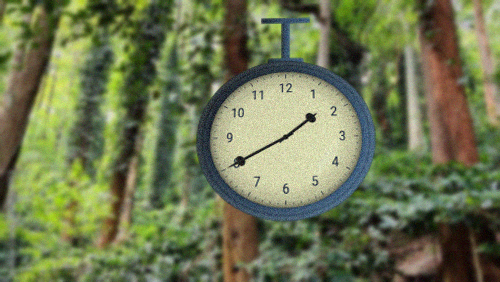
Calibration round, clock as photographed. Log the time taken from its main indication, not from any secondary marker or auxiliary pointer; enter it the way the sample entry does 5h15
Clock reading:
1h40
